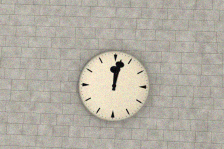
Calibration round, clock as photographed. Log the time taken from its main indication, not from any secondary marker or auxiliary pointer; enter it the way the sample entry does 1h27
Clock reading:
12h02
